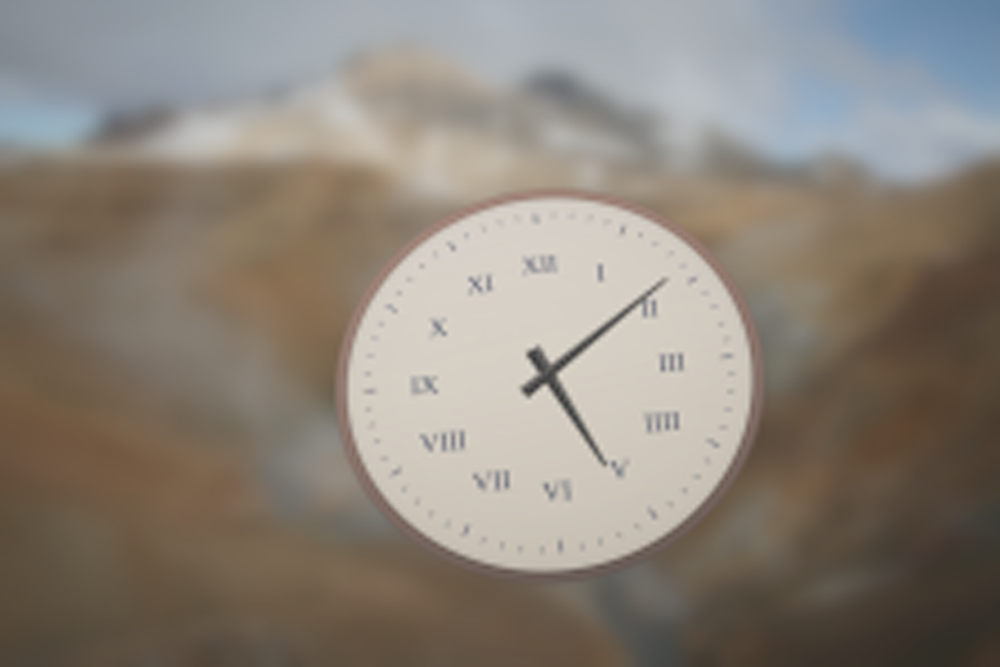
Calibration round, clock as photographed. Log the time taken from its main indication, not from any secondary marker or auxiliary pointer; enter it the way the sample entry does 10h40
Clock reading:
5h09
